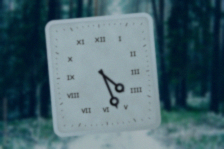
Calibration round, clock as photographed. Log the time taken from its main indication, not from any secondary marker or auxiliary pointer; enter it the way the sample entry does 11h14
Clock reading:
4h27
